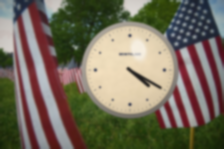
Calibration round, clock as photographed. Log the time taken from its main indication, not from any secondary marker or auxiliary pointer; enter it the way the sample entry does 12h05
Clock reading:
4h20
